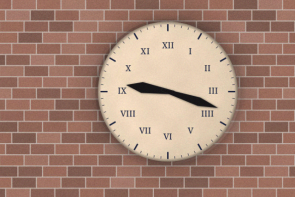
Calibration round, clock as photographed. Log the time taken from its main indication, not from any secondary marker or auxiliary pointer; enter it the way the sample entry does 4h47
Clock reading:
9h18
